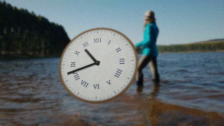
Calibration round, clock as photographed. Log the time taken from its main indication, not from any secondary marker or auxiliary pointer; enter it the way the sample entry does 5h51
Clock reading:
10h42
